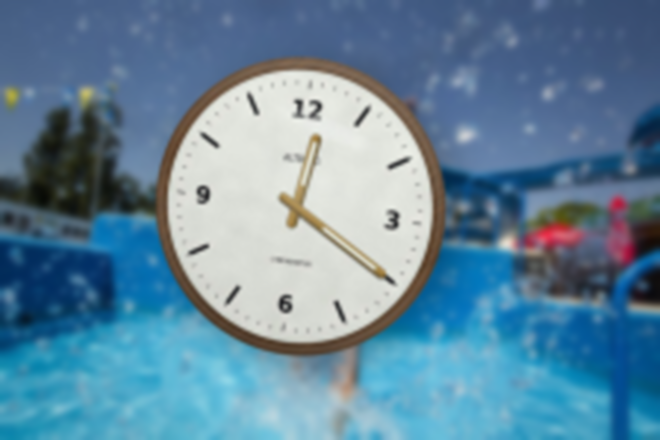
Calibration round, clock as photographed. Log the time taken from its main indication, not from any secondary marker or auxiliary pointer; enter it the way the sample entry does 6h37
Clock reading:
12h20
